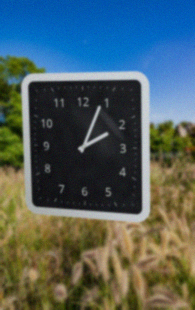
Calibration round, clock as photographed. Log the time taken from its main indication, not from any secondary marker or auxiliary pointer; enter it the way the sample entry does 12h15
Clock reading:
2h04
